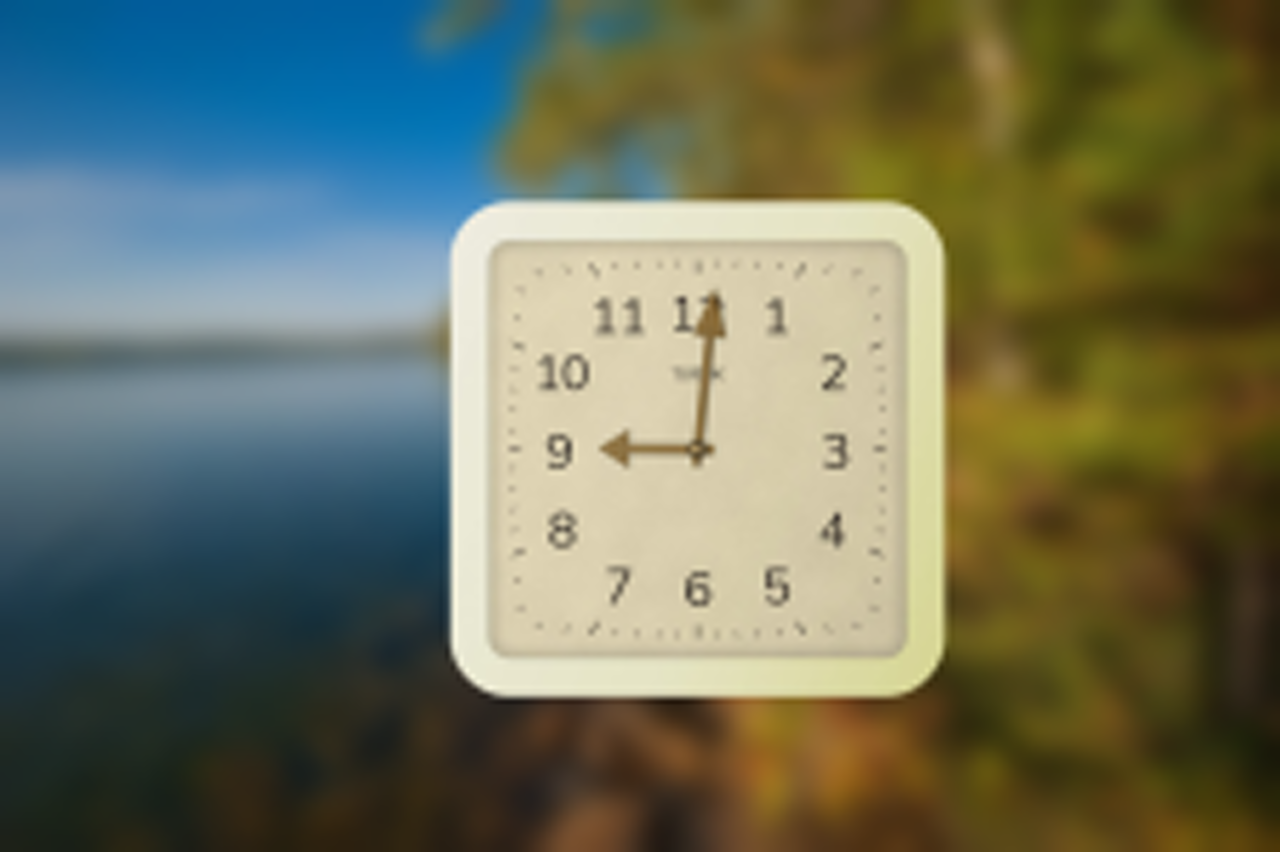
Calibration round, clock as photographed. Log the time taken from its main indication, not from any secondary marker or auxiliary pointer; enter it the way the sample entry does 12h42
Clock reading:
9h01
